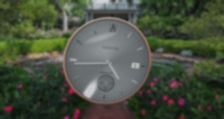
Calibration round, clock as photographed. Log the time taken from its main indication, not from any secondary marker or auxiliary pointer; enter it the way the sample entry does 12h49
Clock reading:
4h44
